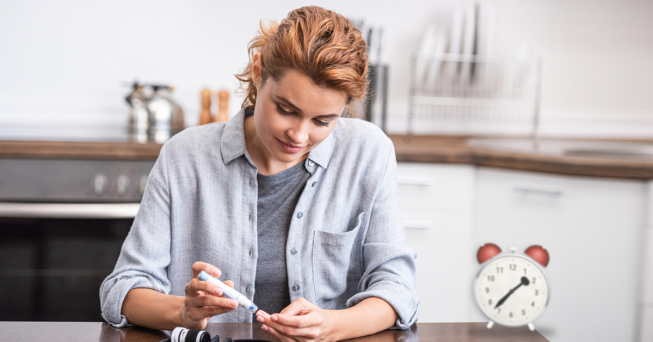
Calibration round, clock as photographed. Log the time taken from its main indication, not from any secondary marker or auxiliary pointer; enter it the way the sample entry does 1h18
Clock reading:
1h37
